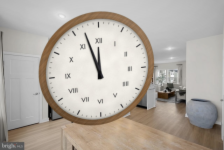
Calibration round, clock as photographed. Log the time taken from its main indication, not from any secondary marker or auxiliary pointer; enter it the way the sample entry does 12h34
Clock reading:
11h57
